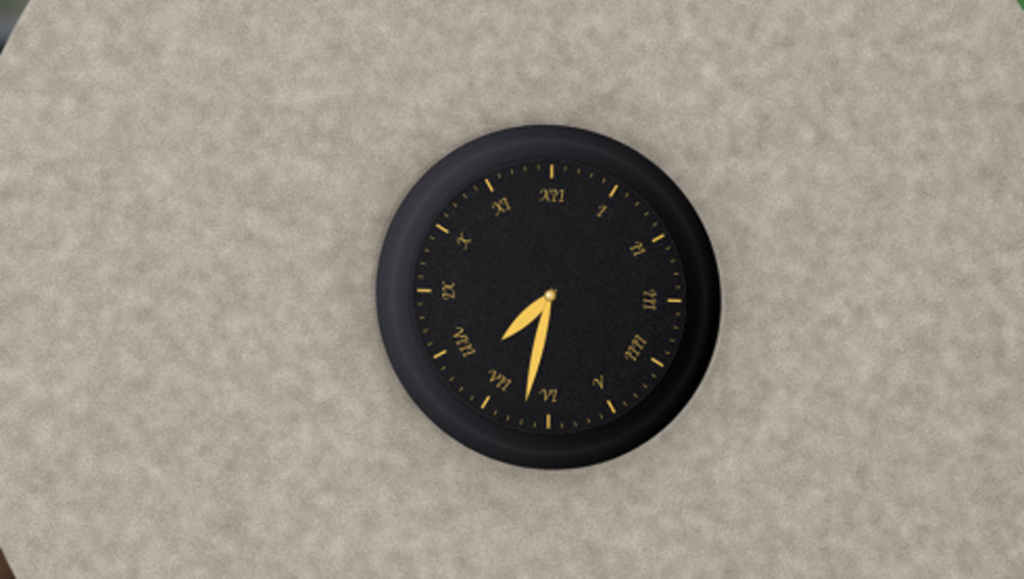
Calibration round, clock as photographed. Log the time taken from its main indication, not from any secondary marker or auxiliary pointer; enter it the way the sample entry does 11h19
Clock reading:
7h32
